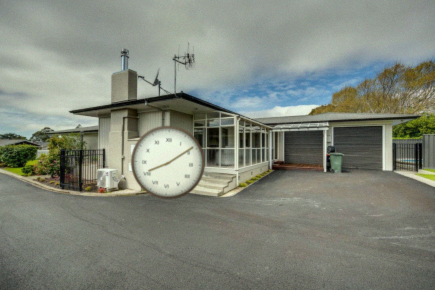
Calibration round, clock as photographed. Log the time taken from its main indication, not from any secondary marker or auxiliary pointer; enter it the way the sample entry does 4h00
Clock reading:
8h09
